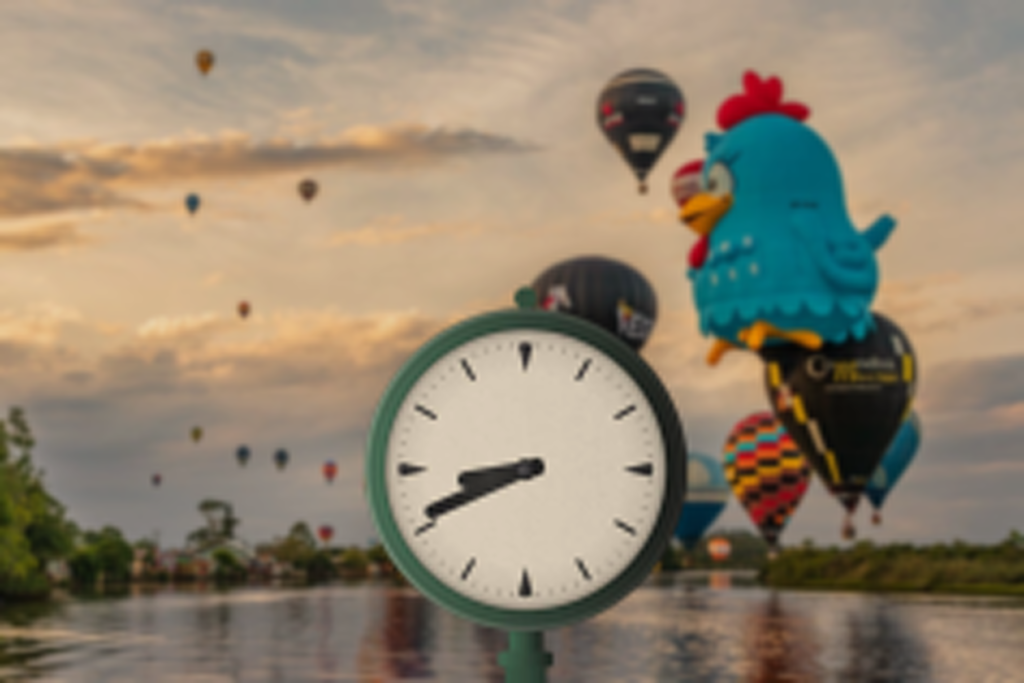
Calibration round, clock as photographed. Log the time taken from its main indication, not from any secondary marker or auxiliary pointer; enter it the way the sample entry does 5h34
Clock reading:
8h41
